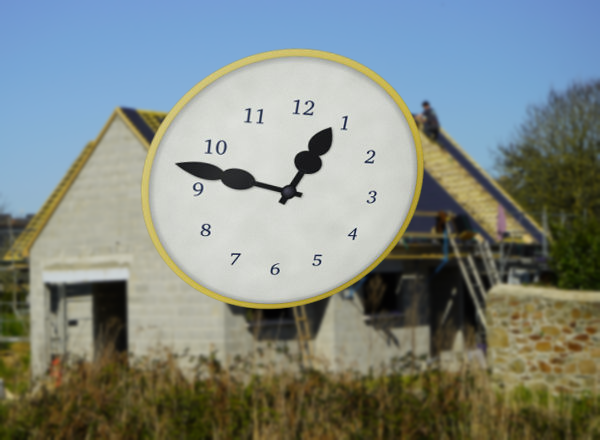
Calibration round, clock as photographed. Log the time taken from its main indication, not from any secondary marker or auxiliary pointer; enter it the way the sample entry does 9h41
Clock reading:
12h47
